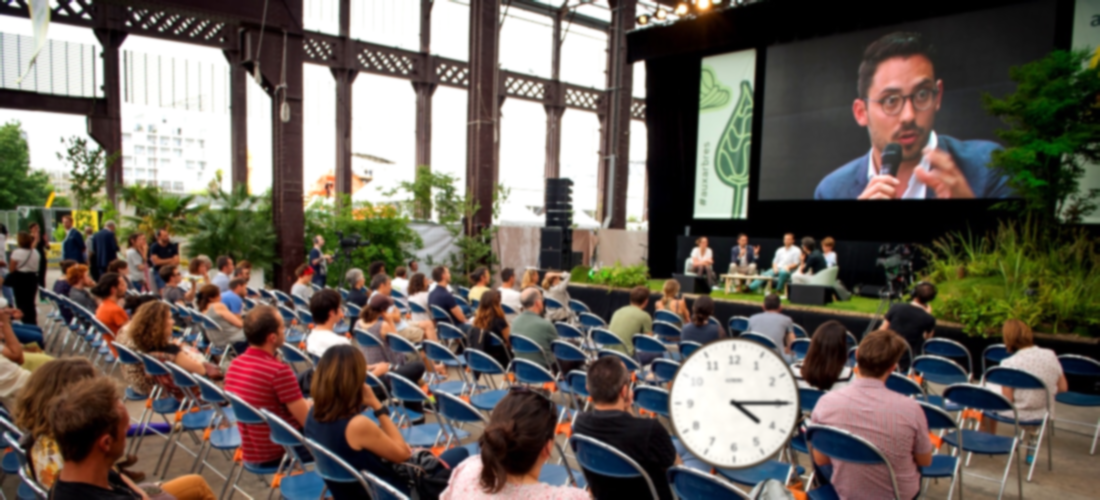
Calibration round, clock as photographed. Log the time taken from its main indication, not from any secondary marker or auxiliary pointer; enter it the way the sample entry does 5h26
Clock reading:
4h15
